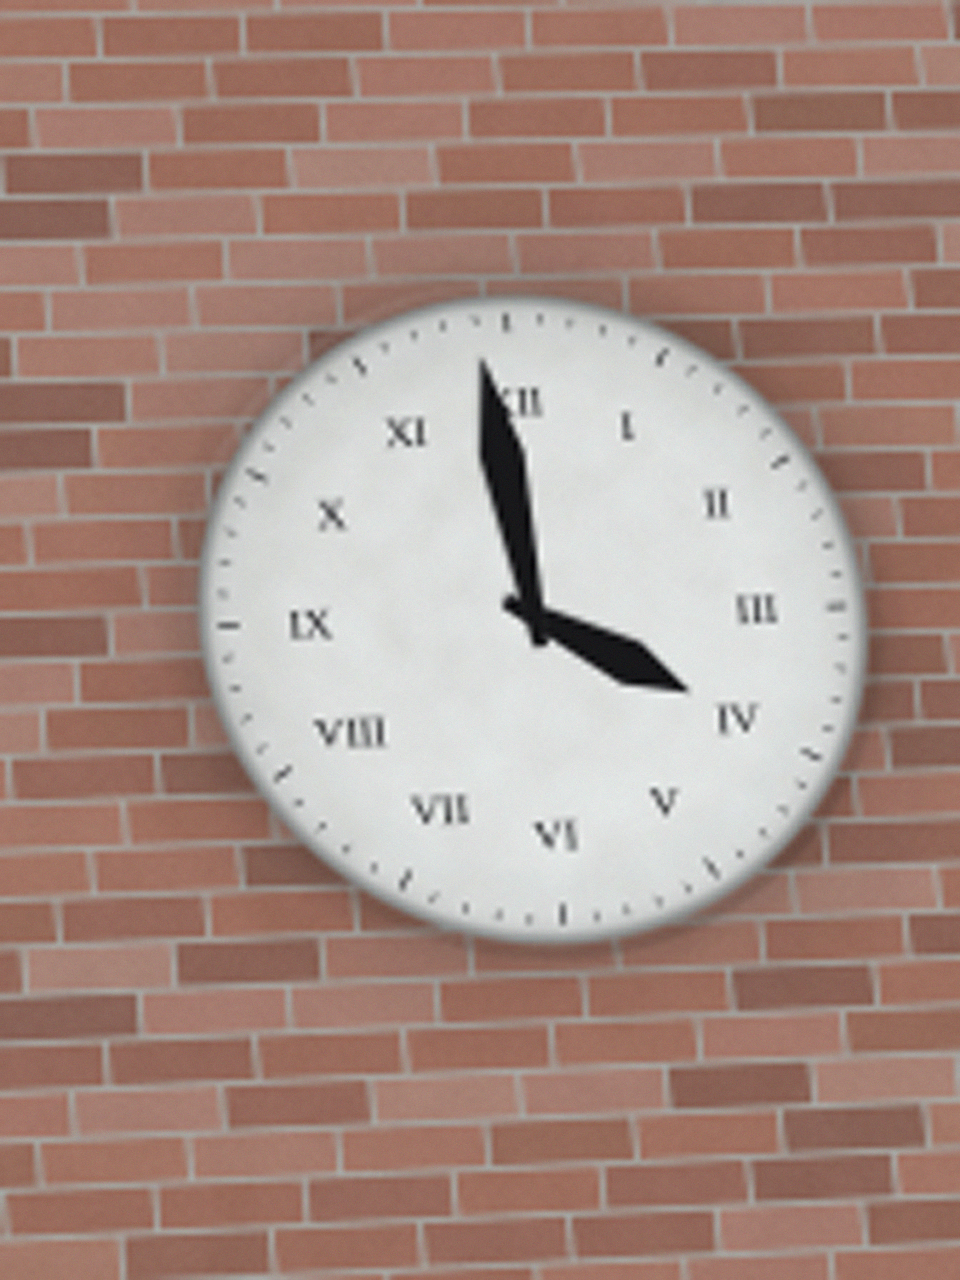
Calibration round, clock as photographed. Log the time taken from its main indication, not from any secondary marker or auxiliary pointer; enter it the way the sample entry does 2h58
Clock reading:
3h59
